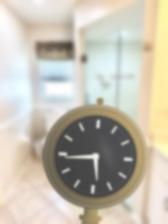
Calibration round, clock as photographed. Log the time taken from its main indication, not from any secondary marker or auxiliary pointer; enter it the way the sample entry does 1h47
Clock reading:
5h44
